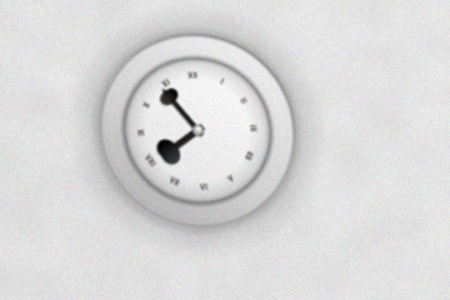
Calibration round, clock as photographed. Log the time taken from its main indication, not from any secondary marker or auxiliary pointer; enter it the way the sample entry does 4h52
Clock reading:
7h54
